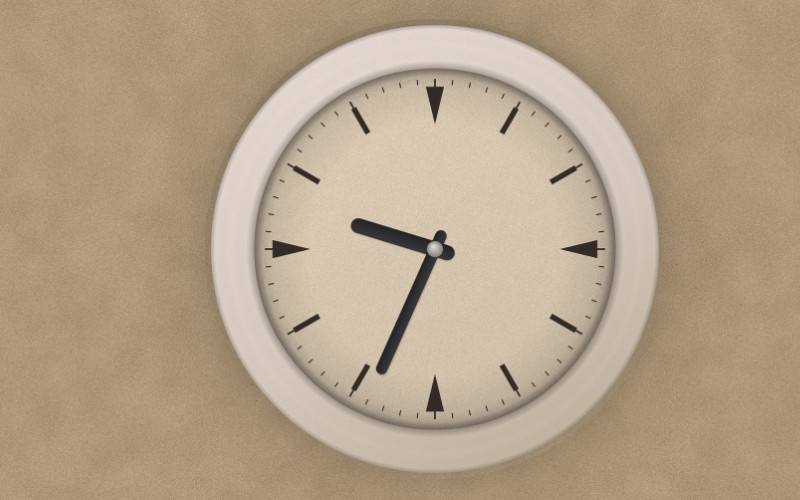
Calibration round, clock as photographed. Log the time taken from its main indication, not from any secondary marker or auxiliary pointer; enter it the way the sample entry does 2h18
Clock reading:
9h34
